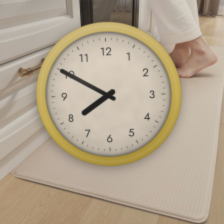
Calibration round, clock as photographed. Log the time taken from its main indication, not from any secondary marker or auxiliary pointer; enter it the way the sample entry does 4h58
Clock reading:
7h50
